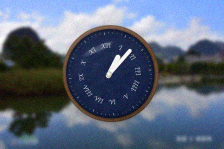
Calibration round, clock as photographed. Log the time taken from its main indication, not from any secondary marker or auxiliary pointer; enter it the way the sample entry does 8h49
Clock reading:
1h08
